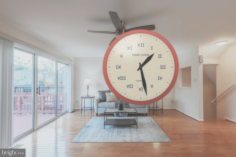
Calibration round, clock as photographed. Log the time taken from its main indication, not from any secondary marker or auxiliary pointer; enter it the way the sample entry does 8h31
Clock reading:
1h28
